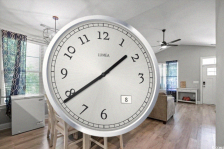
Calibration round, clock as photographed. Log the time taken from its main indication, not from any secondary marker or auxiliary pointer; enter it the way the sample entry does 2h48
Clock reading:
1h39
